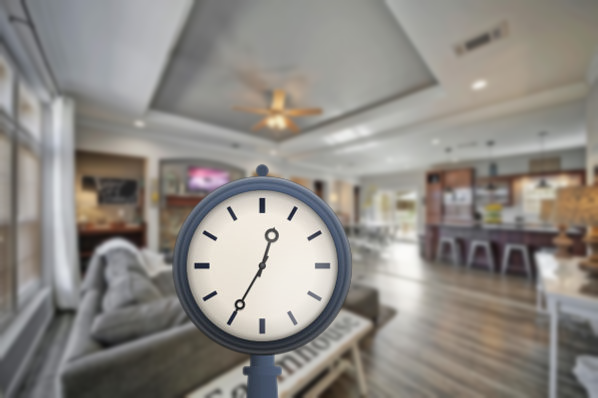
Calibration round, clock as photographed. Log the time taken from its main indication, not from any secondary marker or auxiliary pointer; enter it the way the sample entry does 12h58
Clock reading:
12h35
